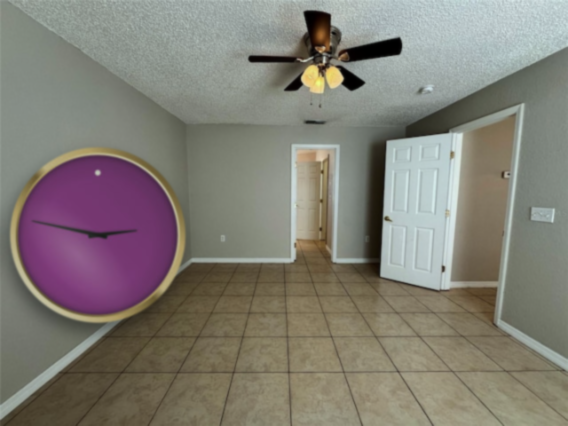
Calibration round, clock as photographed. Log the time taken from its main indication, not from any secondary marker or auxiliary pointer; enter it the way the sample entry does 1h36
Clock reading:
2h47
